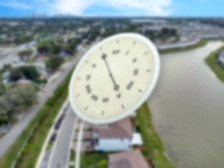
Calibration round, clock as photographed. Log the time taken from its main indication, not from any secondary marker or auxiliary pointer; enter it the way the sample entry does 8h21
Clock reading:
4h55
